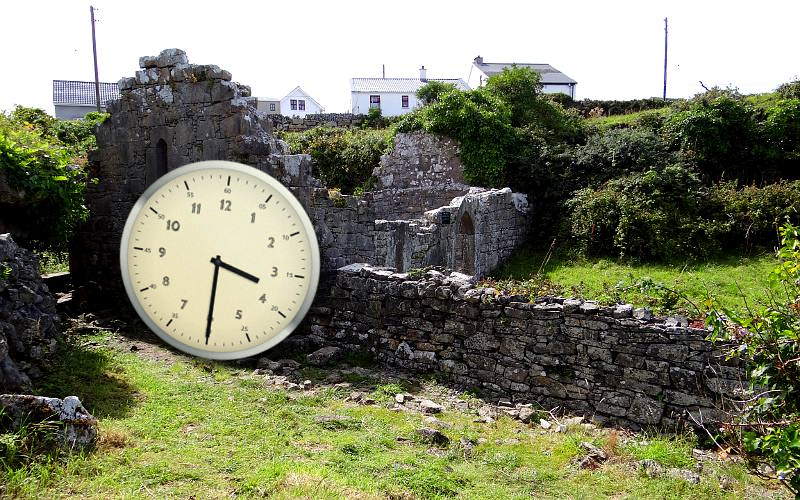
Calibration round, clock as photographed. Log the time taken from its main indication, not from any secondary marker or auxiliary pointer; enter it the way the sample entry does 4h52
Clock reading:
3h30
